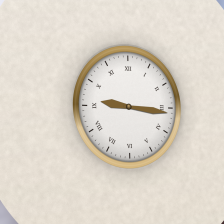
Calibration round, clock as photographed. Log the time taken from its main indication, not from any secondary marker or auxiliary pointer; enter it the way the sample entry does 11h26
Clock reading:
9h16
